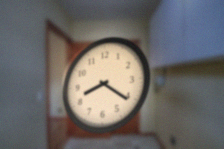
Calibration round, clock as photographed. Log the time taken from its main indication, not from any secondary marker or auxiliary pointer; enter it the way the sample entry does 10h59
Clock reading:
8h21
